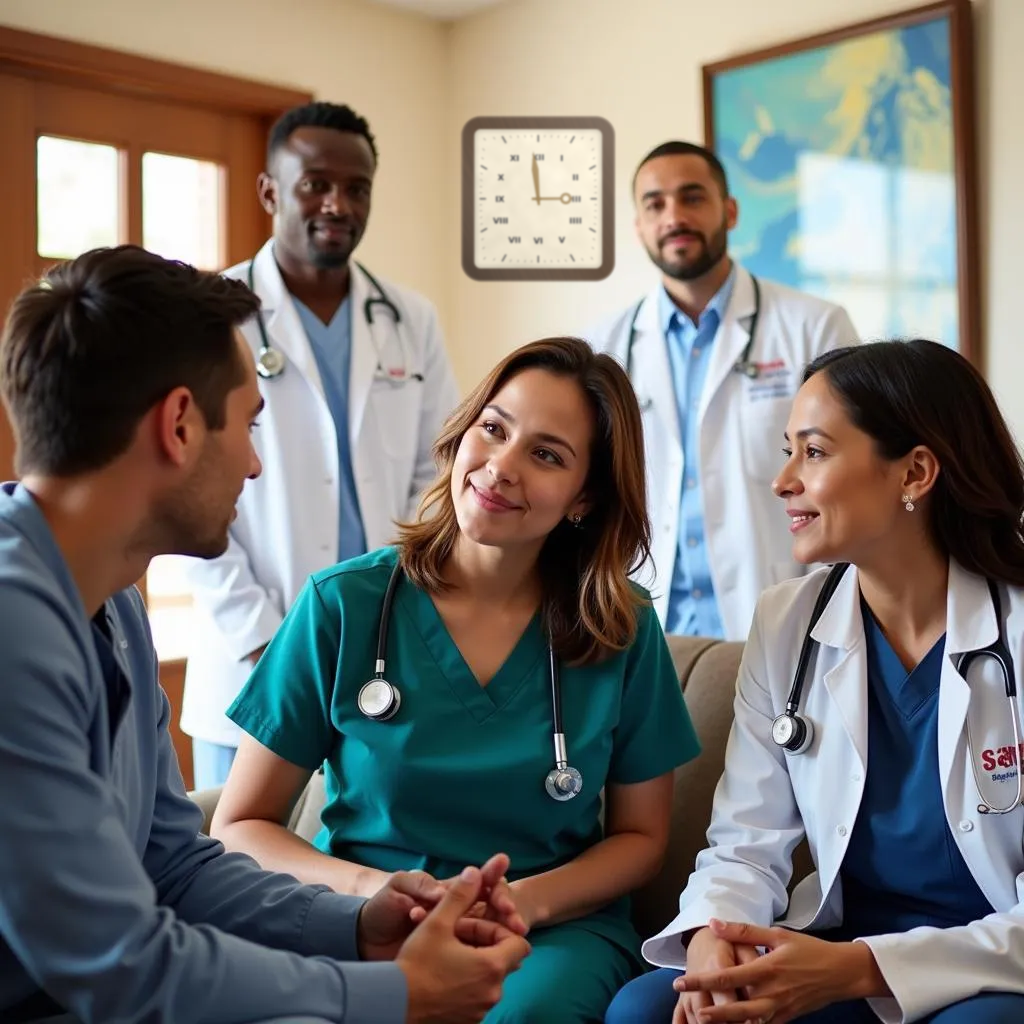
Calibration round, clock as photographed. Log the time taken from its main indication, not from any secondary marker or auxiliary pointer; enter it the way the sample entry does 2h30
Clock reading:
2h59
